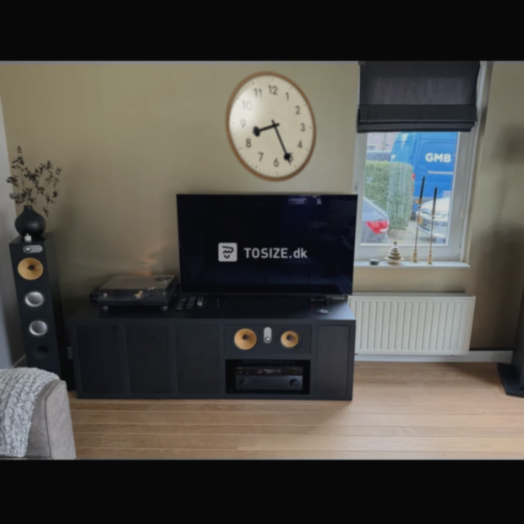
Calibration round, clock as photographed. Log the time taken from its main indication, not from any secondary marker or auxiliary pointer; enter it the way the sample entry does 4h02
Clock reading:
8h26
